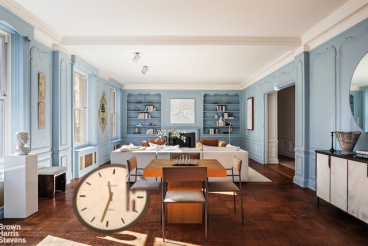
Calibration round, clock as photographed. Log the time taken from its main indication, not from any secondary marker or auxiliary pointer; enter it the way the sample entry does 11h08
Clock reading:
11h32
